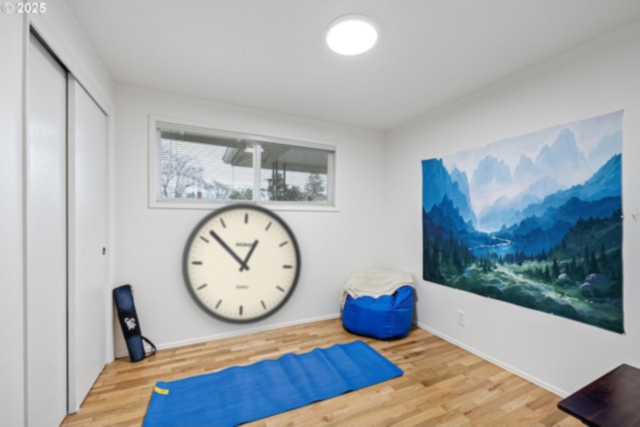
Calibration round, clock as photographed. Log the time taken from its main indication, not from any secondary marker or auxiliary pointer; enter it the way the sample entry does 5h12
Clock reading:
12h52
